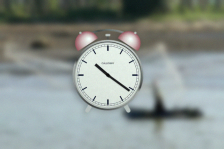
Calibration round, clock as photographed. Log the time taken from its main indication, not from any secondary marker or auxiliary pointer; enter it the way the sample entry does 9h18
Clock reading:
10h21
